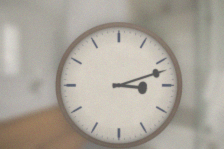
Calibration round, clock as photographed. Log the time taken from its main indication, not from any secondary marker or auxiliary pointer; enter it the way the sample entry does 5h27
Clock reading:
3h12
